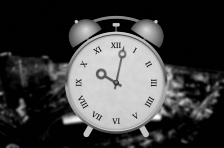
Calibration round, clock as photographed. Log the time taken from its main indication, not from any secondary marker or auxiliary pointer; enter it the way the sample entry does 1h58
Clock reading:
10h02
